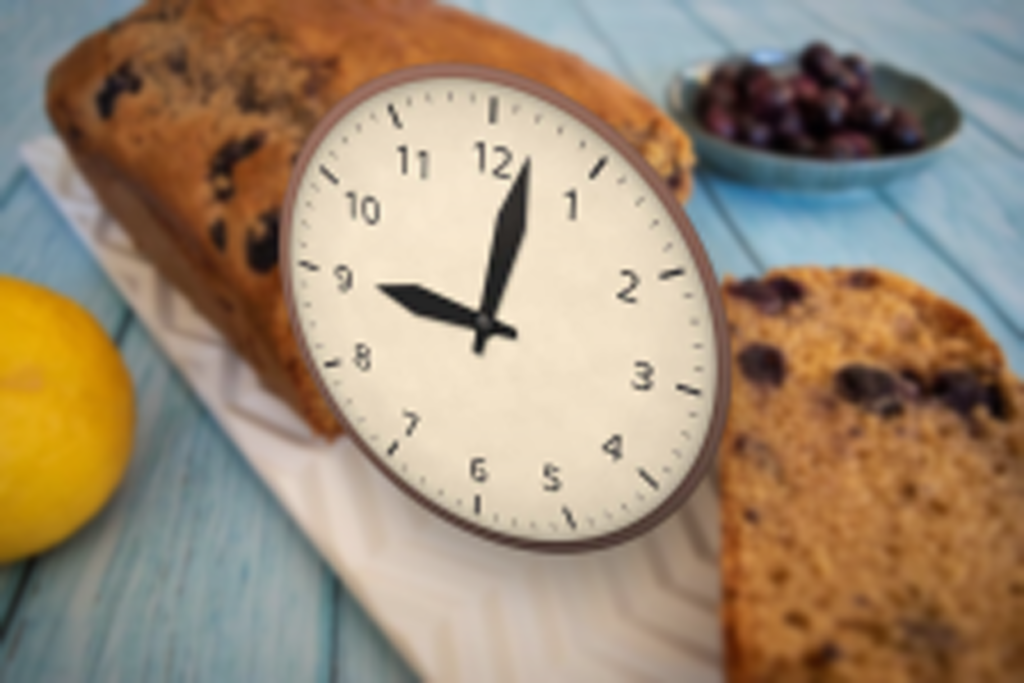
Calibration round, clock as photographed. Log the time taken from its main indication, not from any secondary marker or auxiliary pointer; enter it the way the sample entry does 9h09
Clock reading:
9h02
